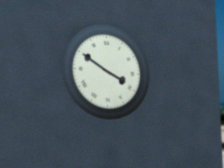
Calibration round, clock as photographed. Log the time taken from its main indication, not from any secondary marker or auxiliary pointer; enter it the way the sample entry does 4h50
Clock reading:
3h50
